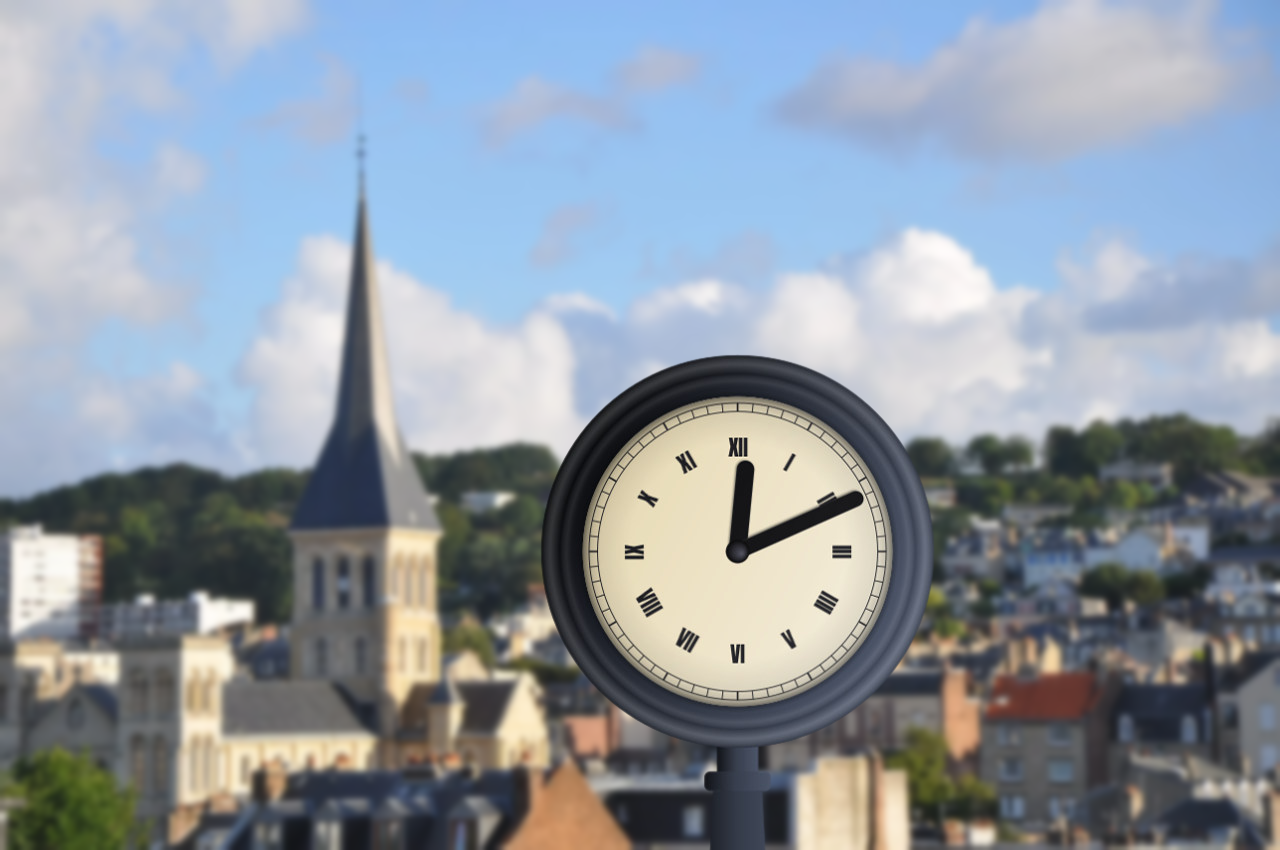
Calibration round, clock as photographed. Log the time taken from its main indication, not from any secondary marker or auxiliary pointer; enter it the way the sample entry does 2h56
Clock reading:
12h11
